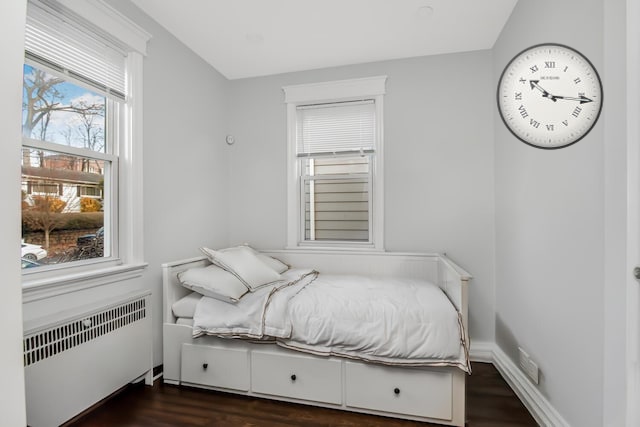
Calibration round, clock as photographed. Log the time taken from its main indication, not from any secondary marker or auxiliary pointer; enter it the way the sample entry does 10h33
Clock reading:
10h16
